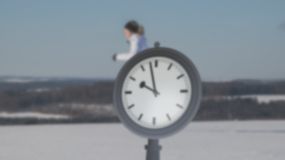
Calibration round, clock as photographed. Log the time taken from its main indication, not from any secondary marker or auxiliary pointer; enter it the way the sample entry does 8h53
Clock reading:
9h58
